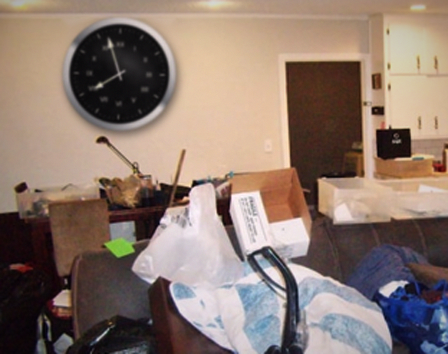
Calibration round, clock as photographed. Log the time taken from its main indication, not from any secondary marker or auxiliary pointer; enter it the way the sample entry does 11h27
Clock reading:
7h57
